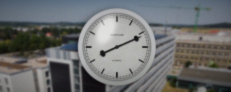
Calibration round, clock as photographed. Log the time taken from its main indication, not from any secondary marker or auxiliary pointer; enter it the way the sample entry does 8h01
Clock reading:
8h11
